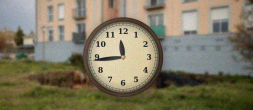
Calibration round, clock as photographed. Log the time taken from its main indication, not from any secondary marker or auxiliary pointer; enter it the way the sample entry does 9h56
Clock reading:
11h44
